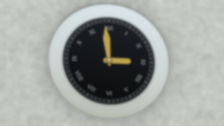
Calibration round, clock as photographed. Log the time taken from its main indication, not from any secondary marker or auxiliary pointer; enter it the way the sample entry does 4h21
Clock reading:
2h59
